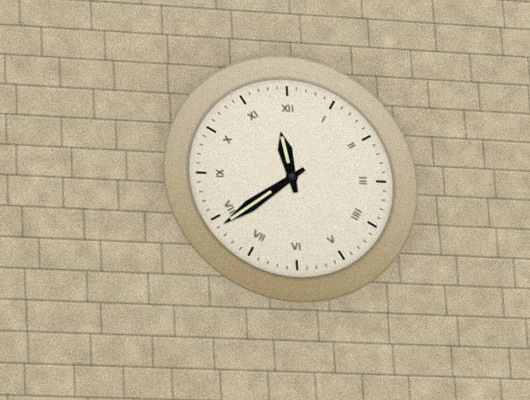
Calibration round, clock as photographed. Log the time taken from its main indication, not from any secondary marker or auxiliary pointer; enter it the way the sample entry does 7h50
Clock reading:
11h39
